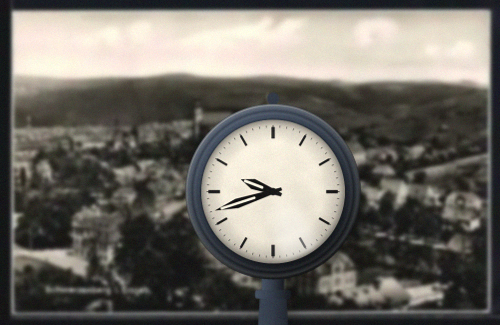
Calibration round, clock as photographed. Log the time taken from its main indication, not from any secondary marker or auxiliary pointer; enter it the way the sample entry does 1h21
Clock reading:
9h42
